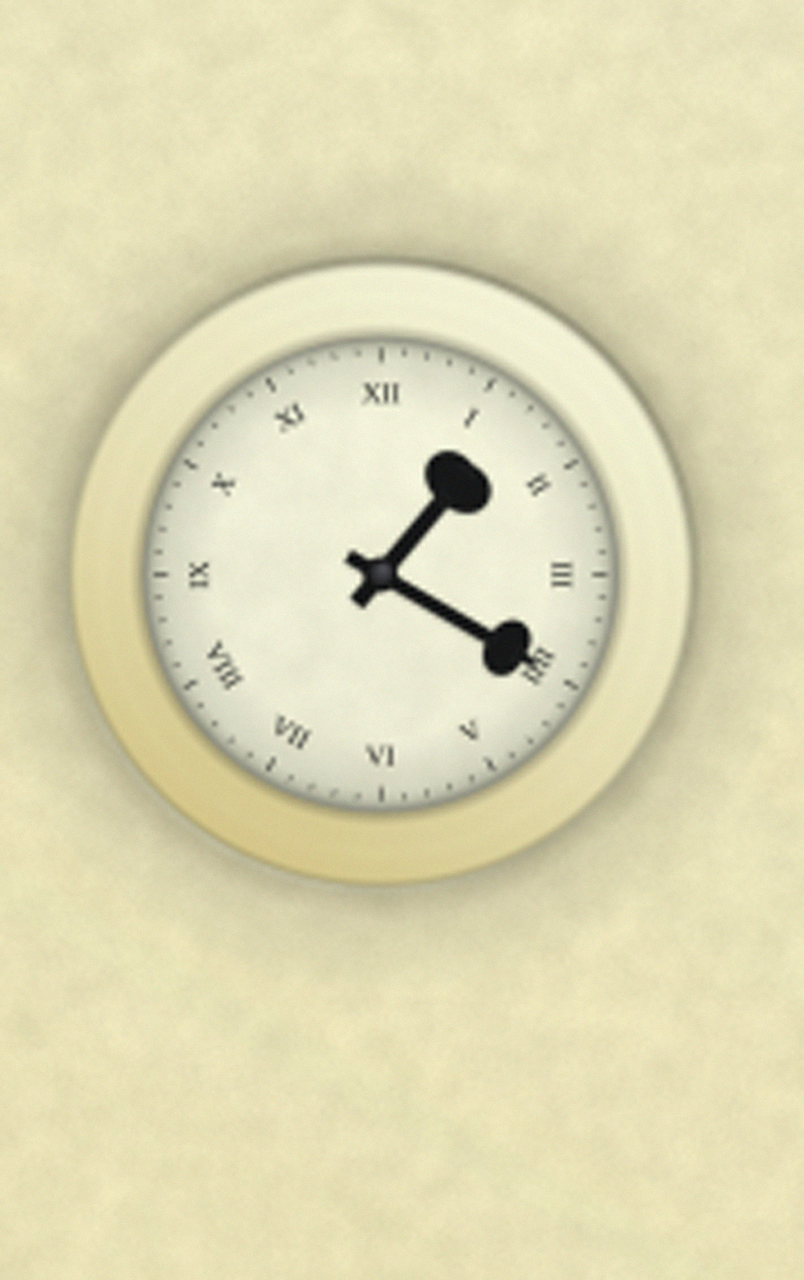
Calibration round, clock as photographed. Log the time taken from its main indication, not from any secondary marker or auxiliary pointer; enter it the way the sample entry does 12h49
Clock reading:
1h20
